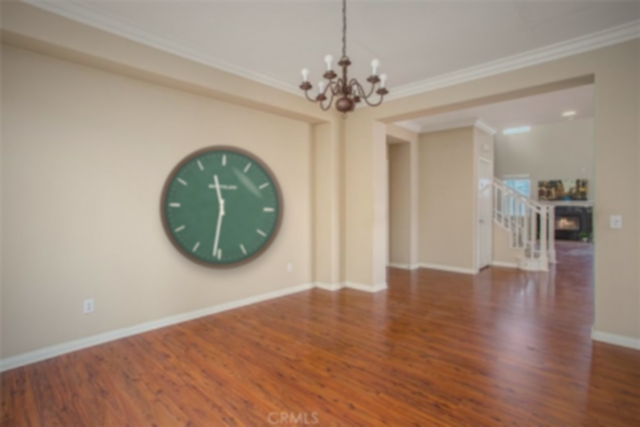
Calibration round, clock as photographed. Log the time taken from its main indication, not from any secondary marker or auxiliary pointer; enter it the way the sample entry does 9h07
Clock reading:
11h31
